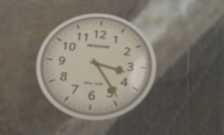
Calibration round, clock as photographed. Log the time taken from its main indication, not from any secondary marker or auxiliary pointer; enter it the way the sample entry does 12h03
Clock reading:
3h24
